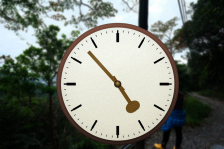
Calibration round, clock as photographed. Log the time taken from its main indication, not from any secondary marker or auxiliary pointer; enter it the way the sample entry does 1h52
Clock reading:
4h53
